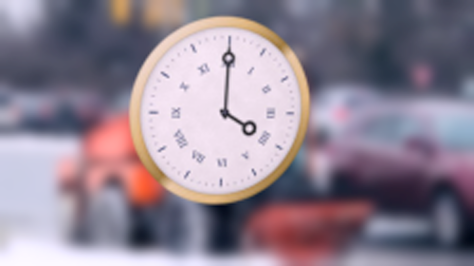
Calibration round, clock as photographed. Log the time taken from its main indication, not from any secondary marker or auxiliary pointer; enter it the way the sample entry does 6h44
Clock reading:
4h00
